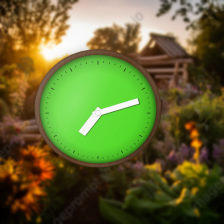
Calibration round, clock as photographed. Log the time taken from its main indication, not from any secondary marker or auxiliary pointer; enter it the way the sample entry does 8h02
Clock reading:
7h12
